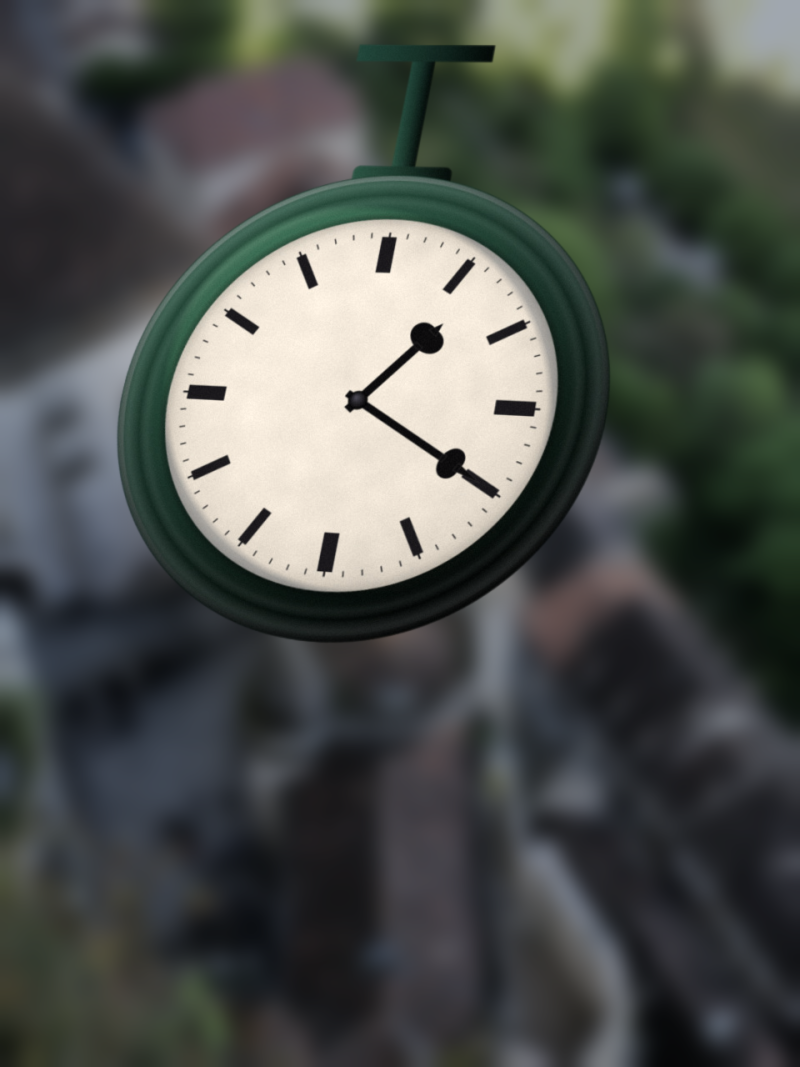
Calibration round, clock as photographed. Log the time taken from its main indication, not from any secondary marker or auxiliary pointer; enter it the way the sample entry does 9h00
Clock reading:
1h20
